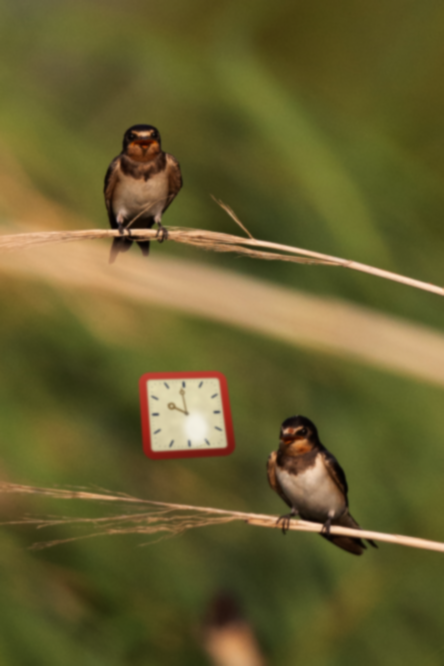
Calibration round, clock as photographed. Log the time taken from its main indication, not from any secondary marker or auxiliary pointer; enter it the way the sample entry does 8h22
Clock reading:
9h59
